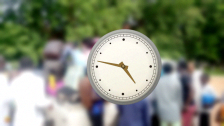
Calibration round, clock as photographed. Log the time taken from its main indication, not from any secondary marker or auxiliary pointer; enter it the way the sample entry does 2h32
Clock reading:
4h47
